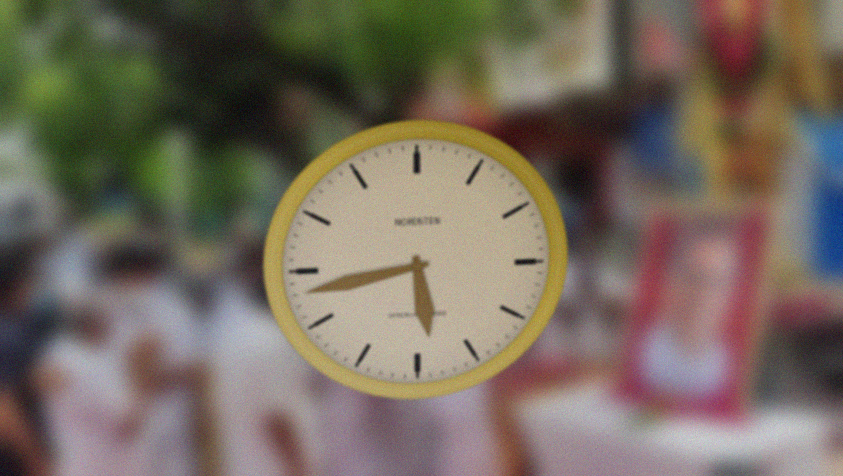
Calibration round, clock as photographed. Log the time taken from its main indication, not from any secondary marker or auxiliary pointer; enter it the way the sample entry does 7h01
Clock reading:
5h43
